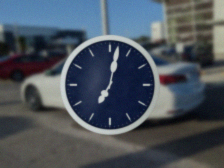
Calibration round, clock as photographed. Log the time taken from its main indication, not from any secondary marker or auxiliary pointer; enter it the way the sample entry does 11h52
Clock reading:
7h02
